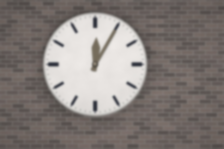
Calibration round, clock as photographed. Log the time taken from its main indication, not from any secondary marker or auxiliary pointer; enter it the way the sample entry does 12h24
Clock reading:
12h05
